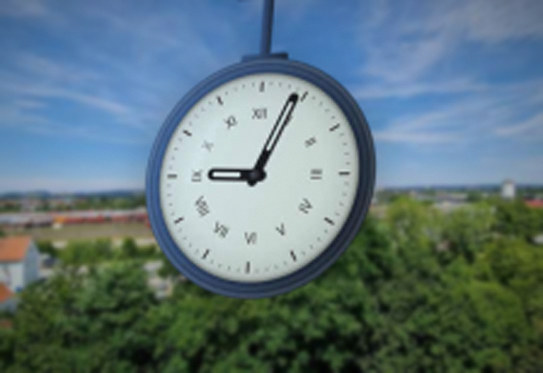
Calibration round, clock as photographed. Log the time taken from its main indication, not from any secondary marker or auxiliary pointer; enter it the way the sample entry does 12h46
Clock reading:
9h04
